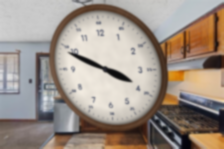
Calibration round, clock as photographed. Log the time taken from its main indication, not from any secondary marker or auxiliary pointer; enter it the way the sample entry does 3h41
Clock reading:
3h49
